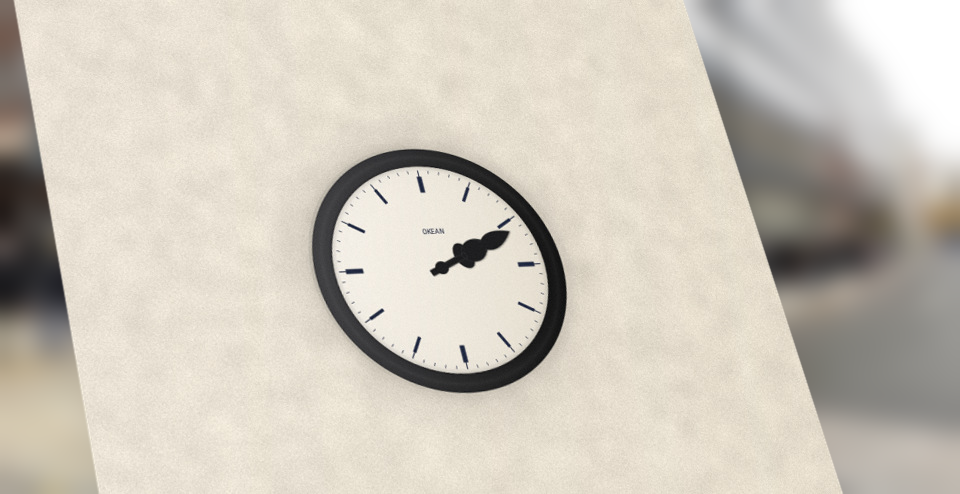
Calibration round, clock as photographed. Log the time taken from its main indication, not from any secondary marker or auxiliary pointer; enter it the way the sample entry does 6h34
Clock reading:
2h11
